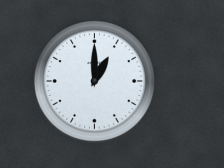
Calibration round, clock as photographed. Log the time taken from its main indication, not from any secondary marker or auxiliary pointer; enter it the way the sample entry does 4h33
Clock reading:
1h00
